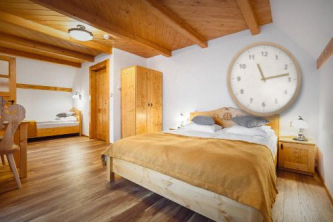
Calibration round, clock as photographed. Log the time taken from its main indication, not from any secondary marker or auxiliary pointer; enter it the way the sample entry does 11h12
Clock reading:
11h13
